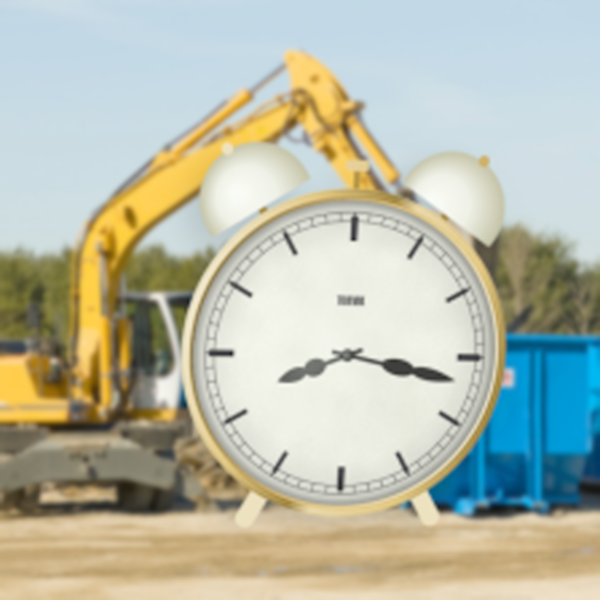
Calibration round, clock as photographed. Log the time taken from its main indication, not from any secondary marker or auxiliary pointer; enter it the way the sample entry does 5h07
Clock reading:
8h17
